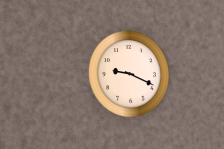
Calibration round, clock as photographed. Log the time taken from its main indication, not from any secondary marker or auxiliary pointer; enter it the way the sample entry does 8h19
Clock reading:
9h19
